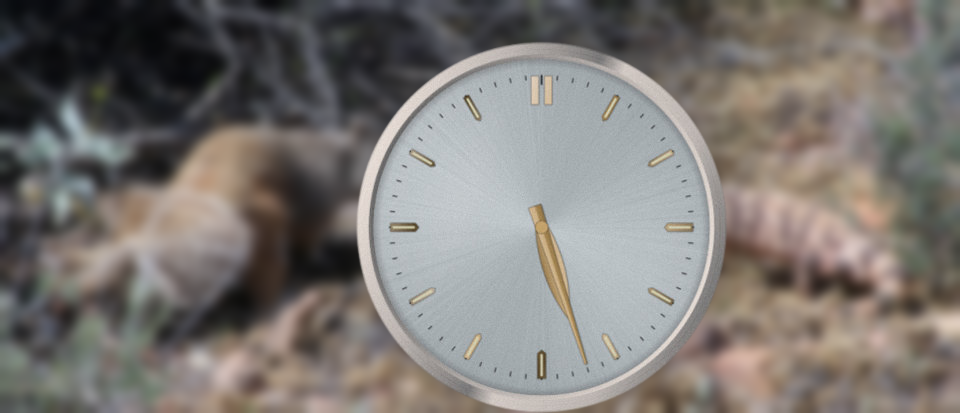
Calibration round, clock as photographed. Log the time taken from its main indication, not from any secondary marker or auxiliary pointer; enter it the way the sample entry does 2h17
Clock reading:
5h27
